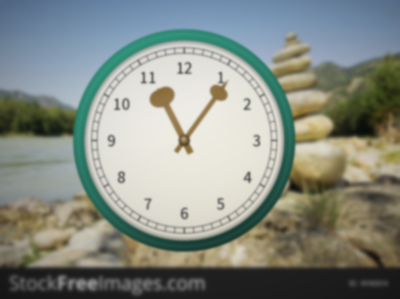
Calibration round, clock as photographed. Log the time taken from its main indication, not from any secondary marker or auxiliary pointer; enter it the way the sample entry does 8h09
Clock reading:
11h06
